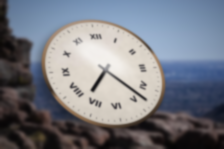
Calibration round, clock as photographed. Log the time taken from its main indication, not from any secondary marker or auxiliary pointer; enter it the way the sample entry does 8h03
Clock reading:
7h23
